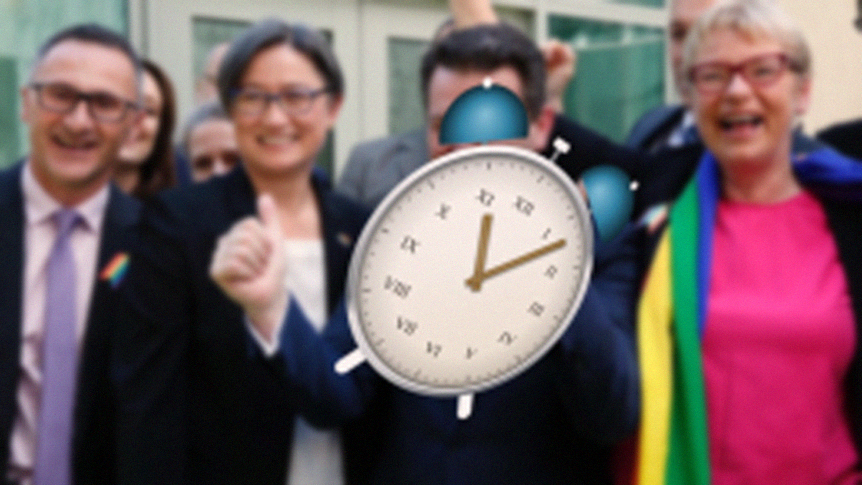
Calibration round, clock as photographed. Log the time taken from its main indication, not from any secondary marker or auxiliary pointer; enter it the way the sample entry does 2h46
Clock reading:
11h07
